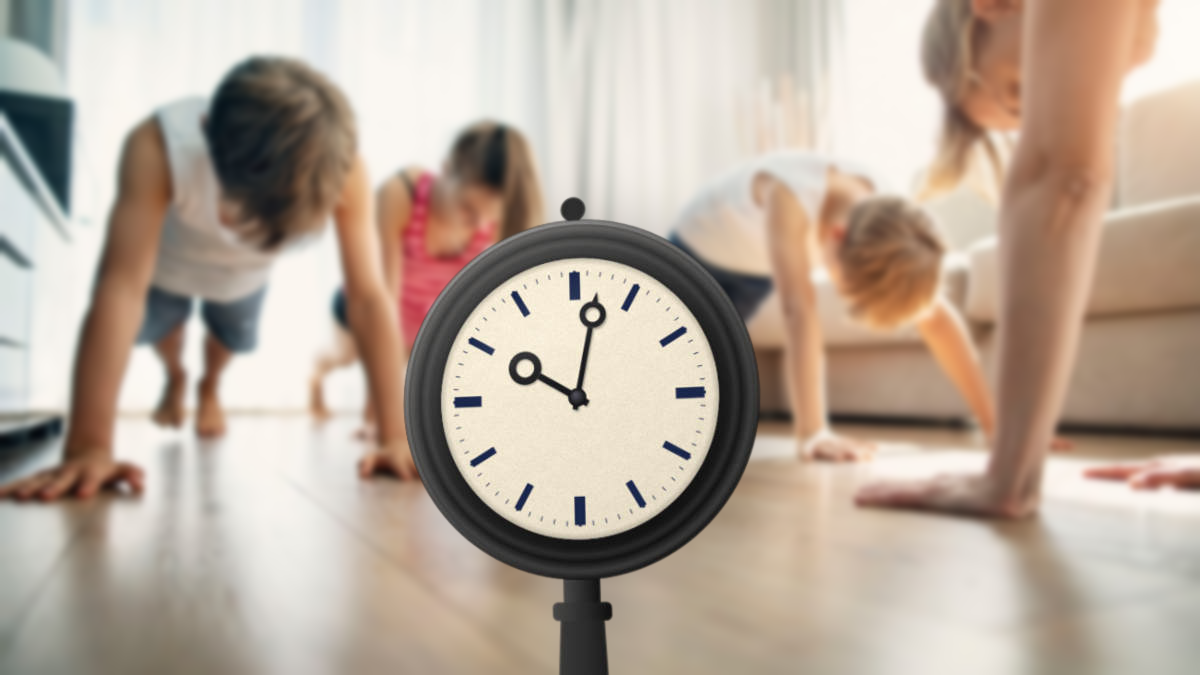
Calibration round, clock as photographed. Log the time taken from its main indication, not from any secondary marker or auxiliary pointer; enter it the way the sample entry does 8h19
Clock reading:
10h02
